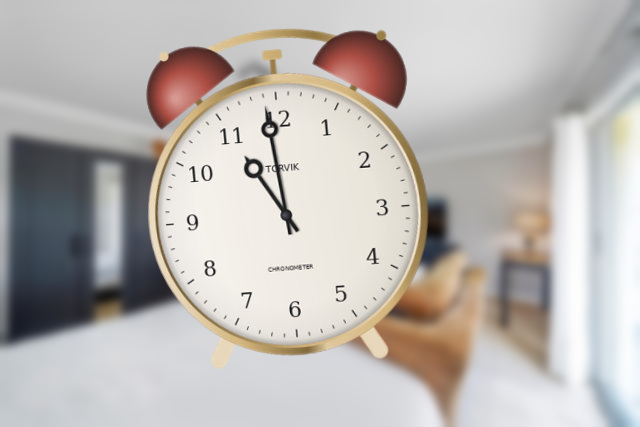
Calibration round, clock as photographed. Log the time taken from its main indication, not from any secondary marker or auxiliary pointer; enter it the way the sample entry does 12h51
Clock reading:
10h59
